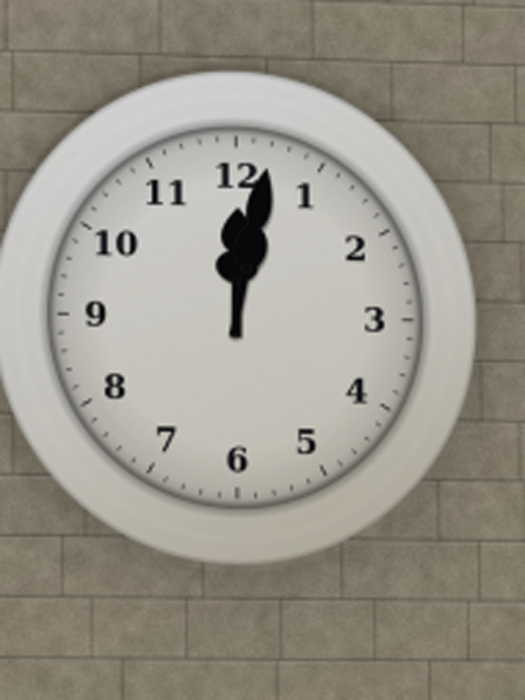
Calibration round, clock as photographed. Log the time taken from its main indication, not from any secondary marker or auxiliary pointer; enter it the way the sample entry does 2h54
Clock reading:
12h02
